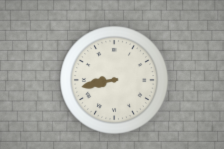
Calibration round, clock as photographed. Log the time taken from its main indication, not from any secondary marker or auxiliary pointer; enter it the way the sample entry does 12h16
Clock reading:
8h43
